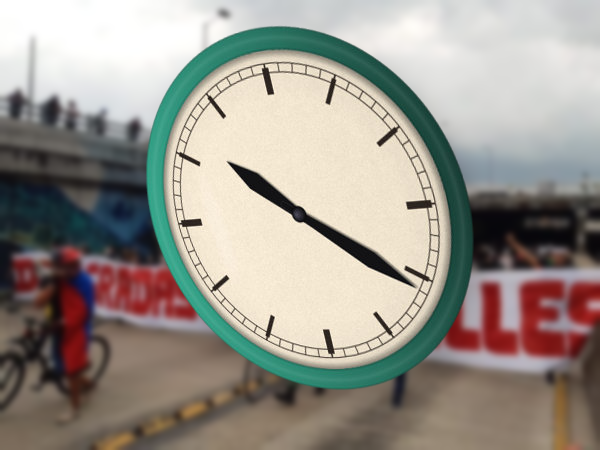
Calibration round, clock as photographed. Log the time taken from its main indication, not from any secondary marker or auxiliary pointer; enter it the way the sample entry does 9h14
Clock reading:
10h21
